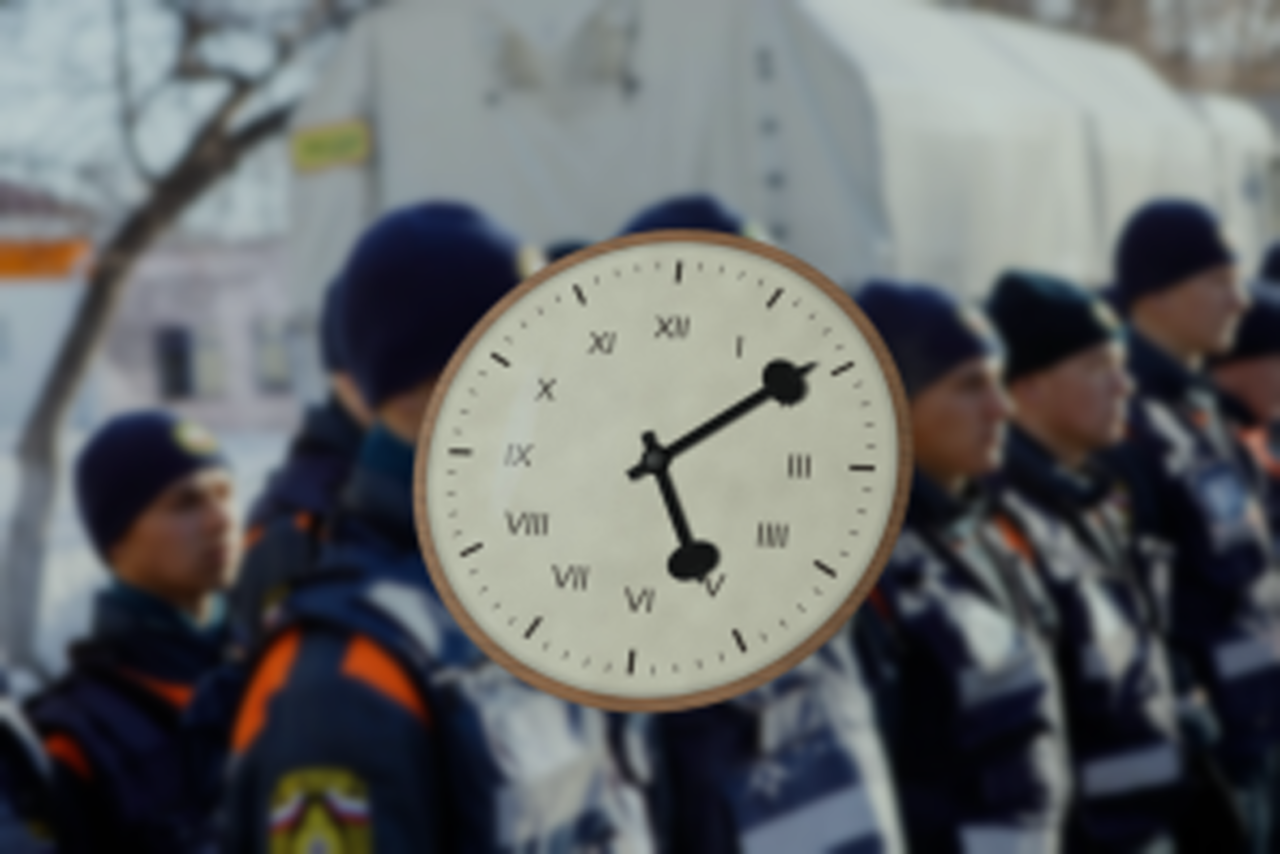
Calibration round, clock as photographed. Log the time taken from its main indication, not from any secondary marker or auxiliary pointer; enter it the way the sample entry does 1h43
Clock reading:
5h09
